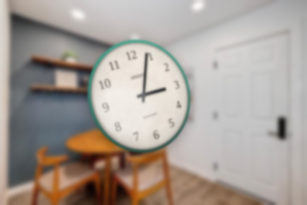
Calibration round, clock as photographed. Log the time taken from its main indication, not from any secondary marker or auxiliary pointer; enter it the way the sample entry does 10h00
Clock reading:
3h04
